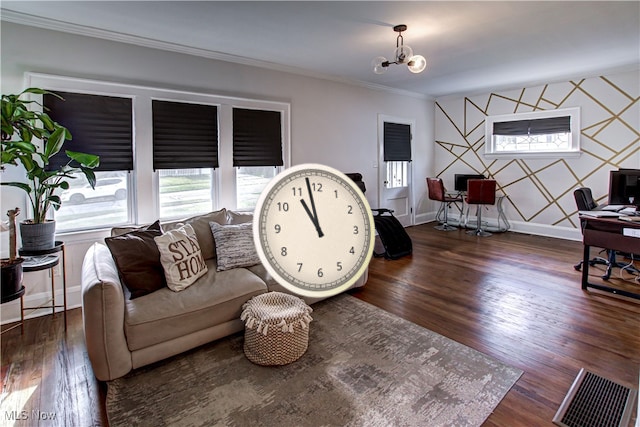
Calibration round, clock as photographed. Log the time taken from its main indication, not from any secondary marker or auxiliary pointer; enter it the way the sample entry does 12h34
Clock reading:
10h58
